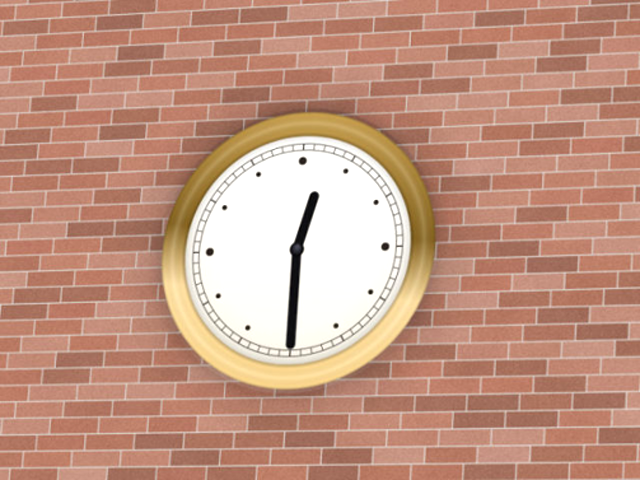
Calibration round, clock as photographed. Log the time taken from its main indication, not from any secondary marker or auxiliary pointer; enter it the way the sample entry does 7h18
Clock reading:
12h30
